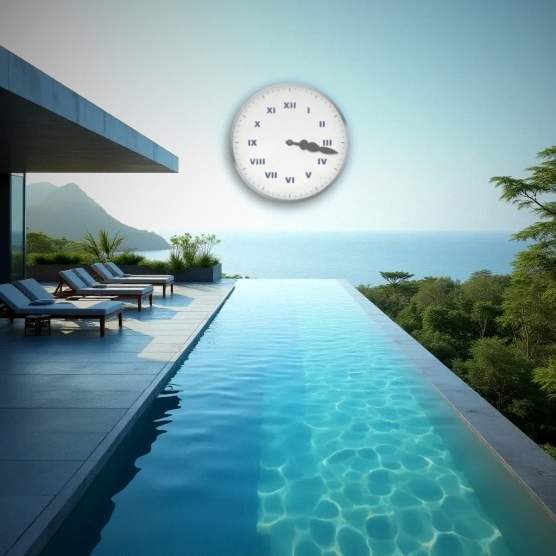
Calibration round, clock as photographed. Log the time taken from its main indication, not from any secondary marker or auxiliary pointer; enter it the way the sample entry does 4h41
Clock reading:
3h17
